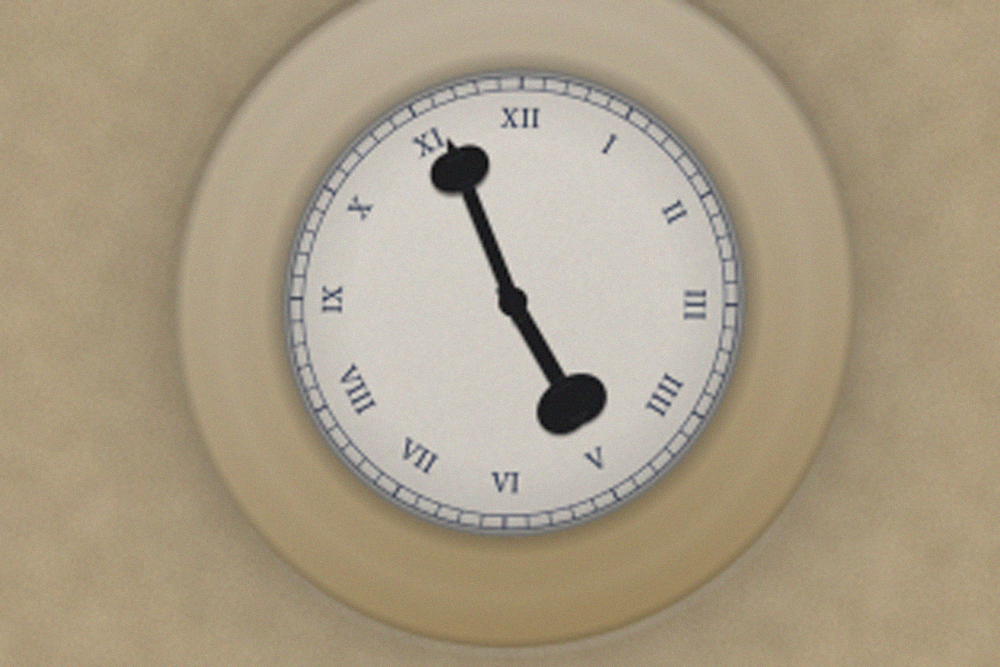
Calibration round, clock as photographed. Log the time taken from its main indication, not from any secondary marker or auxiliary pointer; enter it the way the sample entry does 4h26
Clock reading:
4h56
